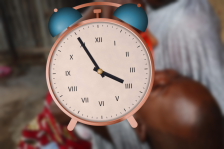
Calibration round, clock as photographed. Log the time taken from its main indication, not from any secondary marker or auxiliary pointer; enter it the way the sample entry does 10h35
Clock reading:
3h55
